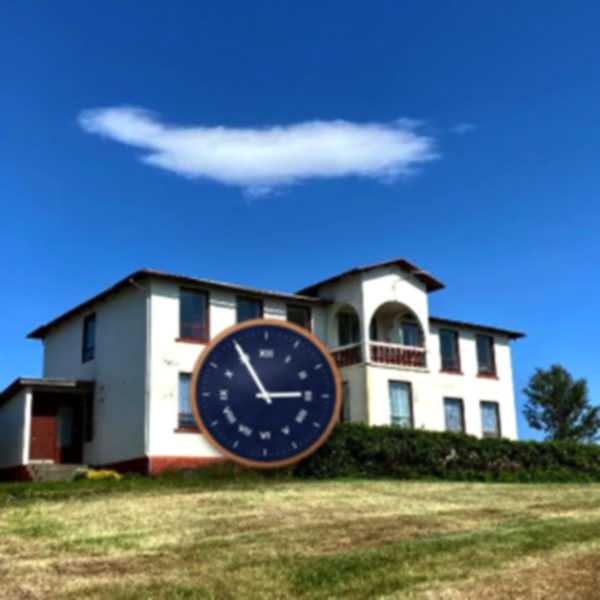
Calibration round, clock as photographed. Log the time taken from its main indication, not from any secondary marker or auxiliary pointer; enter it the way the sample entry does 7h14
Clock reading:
2h55
